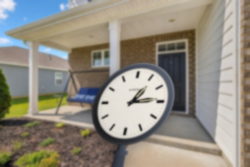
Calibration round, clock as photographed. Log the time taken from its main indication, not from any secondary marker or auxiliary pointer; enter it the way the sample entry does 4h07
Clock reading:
1h14
